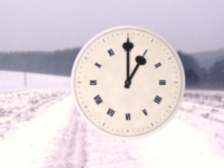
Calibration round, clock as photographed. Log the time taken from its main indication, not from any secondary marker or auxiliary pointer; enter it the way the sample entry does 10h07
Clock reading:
1h00
